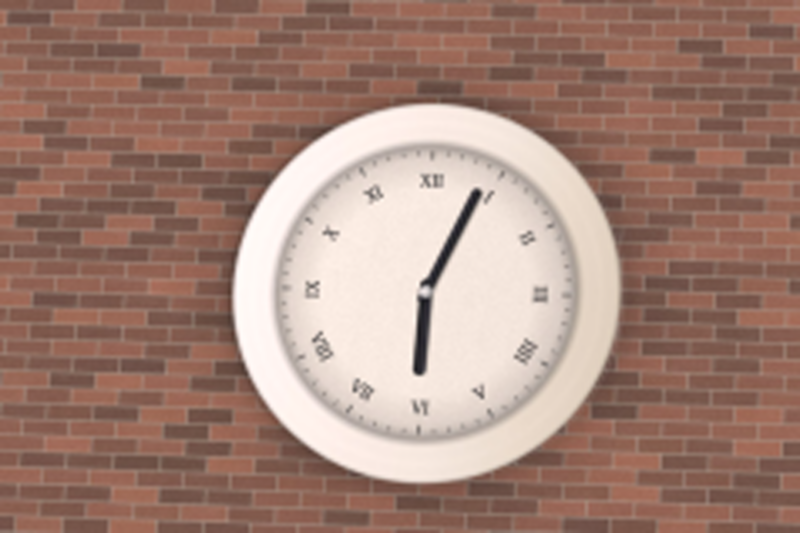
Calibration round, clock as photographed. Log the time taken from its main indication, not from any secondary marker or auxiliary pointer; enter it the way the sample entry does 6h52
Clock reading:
6h04
